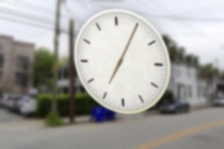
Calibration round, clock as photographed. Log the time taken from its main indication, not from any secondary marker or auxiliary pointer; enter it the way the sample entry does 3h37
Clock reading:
7h05
